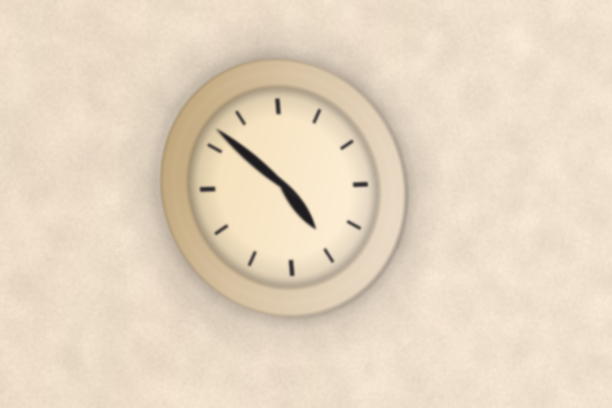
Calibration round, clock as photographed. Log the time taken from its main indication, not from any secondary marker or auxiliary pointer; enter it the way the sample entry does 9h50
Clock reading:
4h52
